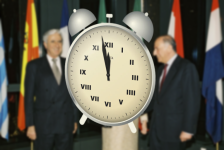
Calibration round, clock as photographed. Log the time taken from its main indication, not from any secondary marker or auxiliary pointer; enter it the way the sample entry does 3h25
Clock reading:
11h58
